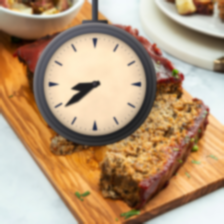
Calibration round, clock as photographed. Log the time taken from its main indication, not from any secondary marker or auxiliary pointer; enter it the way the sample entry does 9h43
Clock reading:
8h39
